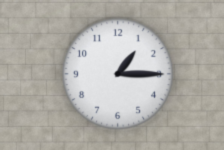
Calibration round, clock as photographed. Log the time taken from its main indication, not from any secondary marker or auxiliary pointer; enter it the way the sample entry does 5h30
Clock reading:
1h15
